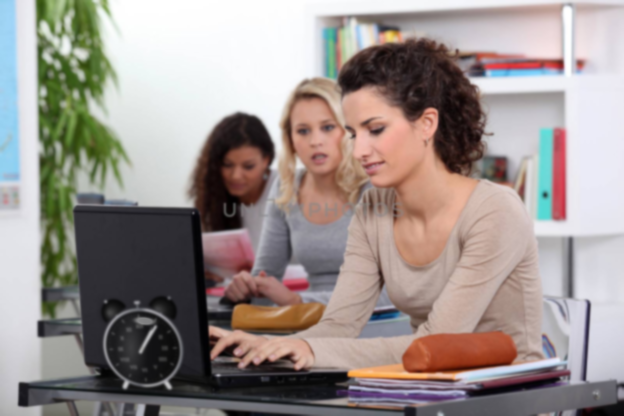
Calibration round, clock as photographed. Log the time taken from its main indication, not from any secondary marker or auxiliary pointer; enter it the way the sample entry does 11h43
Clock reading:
1h06
